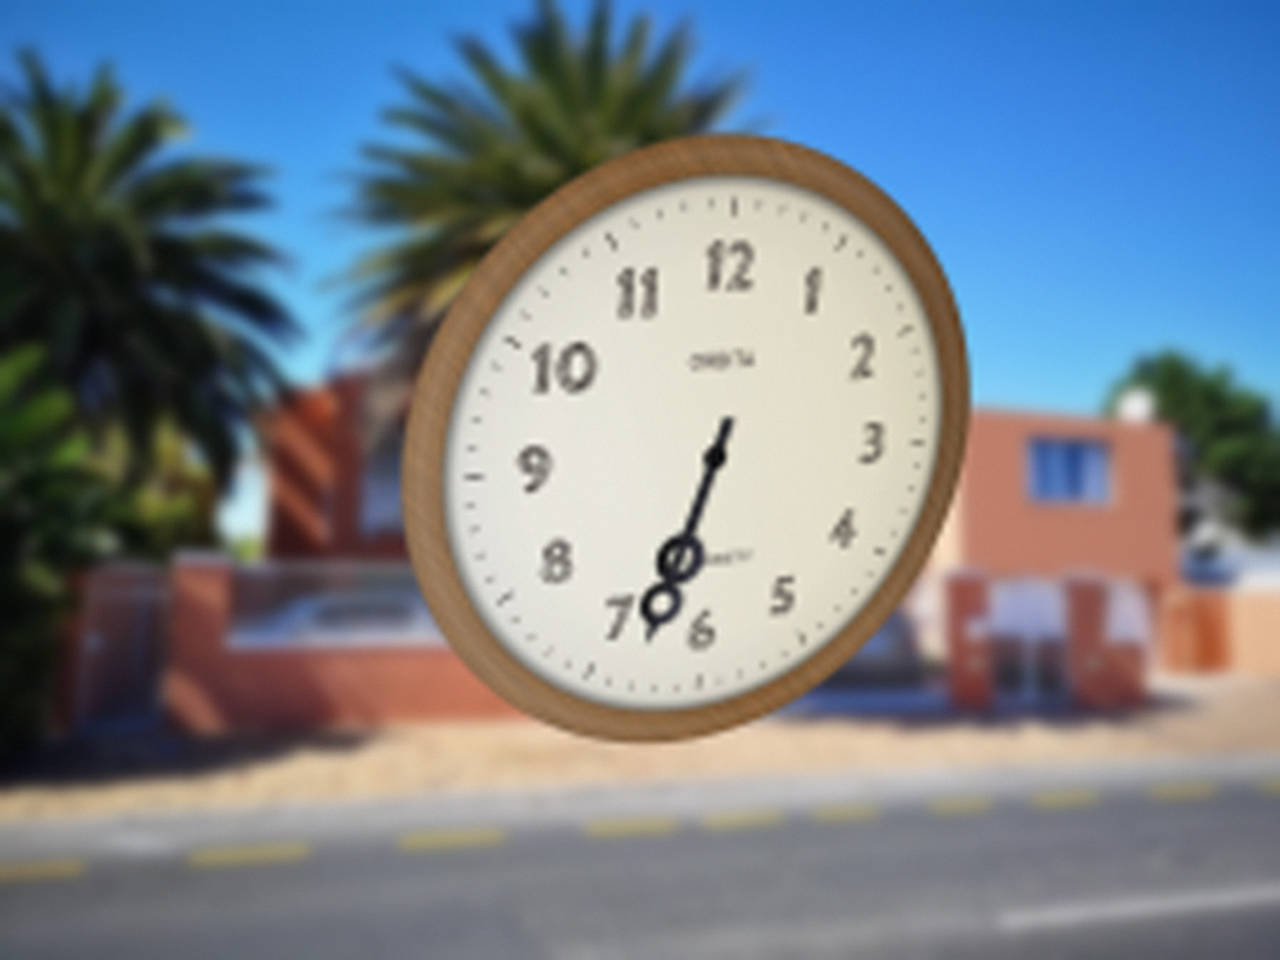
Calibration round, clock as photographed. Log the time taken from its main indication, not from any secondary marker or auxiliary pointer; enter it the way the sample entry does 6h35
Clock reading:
6h33
